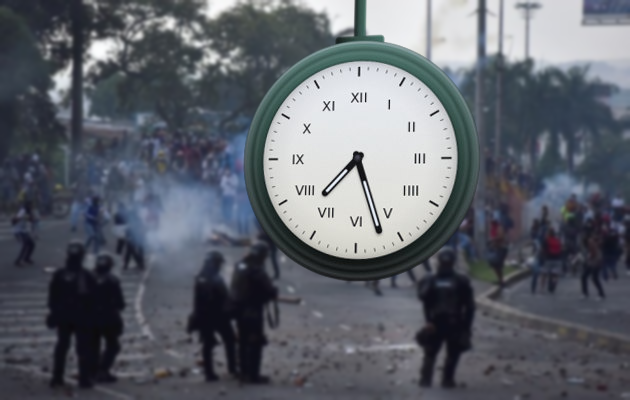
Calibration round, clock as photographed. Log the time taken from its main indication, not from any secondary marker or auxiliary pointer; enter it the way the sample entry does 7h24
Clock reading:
7h27
